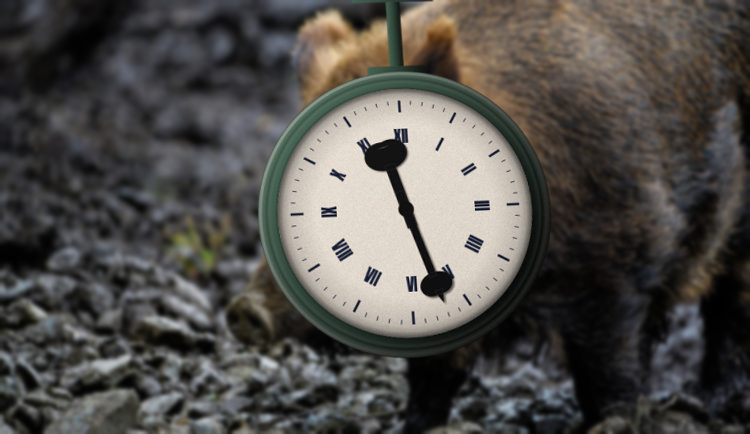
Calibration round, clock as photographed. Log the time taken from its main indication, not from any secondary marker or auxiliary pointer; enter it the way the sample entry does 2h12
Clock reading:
11h27
